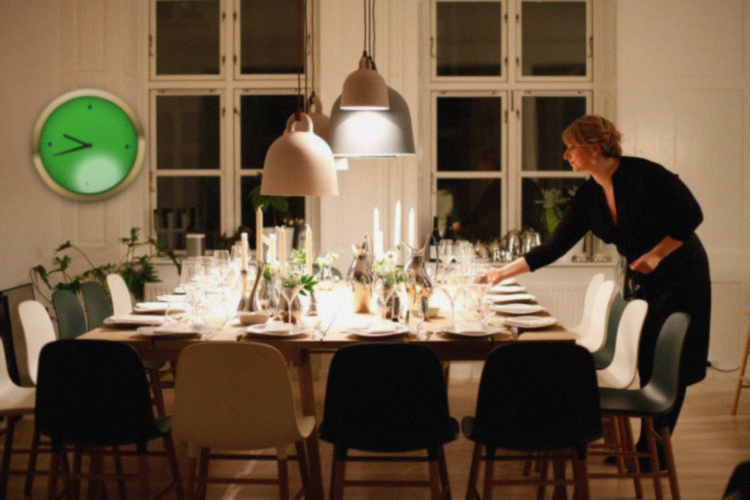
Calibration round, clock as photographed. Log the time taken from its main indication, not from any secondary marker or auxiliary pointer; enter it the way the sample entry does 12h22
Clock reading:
9h42
